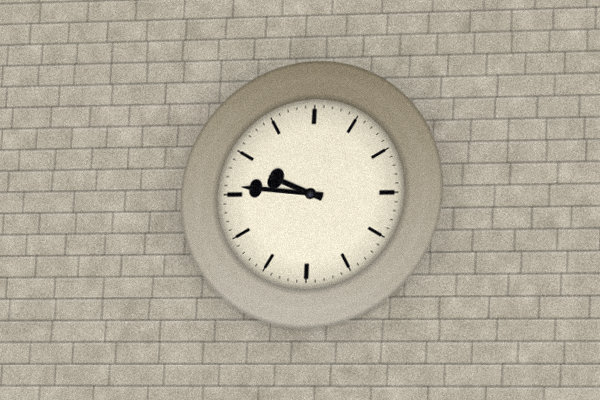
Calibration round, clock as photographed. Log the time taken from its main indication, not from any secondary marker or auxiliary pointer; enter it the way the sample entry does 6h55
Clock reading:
9h46
